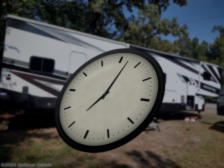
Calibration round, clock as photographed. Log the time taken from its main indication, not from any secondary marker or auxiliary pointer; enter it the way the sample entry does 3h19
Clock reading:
7h02
